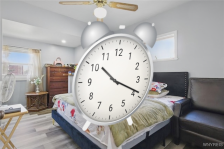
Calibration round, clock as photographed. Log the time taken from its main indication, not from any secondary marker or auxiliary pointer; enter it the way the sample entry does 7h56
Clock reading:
10h19
